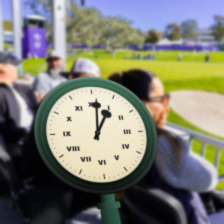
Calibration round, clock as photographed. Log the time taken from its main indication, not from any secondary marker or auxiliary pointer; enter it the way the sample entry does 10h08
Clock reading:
1h01
